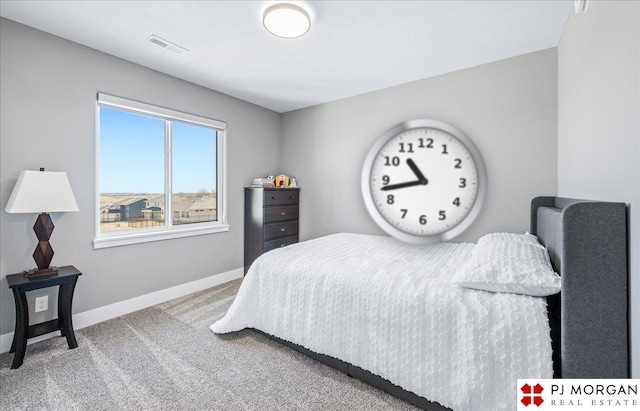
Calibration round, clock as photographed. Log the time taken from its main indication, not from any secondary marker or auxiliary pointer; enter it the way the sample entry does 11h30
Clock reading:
10h43
